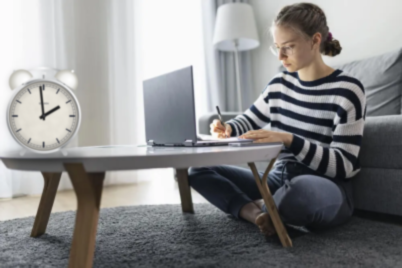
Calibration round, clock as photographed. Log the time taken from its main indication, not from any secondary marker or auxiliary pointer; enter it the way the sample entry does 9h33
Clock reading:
1h59
